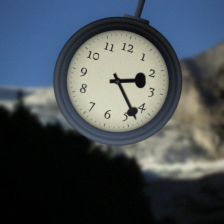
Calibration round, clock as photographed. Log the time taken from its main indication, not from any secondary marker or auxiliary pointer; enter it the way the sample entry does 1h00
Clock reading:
2h23
